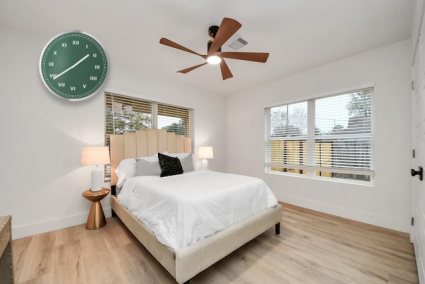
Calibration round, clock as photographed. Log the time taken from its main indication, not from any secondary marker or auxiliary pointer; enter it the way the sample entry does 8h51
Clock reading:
1h39
